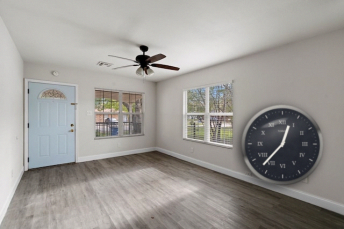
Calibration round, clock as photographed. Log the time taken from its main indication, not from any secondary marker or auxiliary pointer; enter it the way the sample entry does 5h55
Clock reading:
12h37
